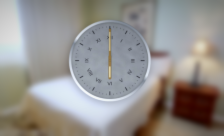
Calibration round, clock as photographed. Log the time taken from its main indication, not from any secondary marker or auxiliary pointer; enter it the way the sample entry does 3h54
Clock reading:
6h00
